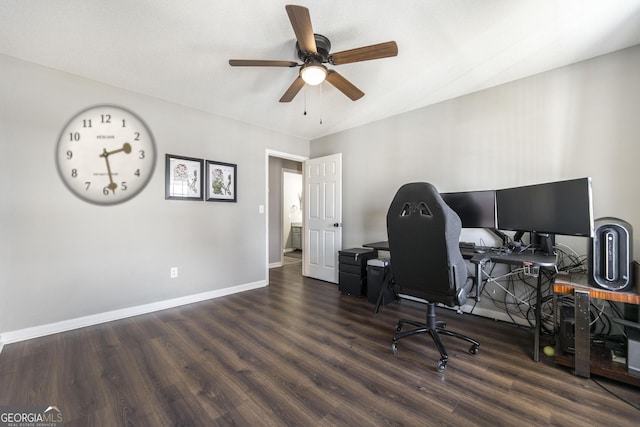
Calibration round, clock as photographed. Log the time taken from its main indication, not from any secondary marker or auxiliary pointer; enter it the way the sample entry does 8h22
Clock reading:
2h28
